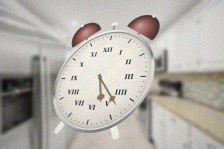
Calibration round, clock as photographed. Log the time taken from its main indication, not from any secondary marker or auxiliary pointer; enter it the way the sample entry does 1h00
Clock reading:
5h23
